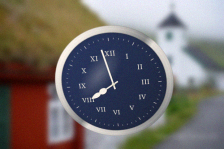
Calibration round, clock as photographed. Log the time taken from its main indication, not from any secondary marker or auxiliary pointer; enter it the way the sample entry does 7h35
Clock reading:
7h58
